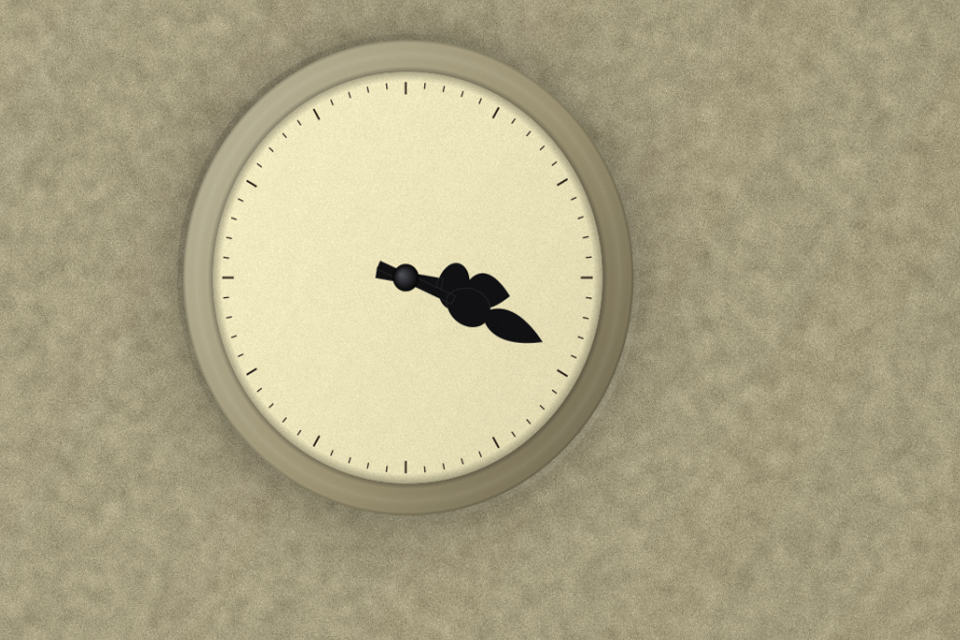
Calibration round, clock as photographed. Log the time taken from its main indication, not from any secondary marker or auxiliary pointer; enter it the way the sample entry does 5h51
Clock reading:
3h19
